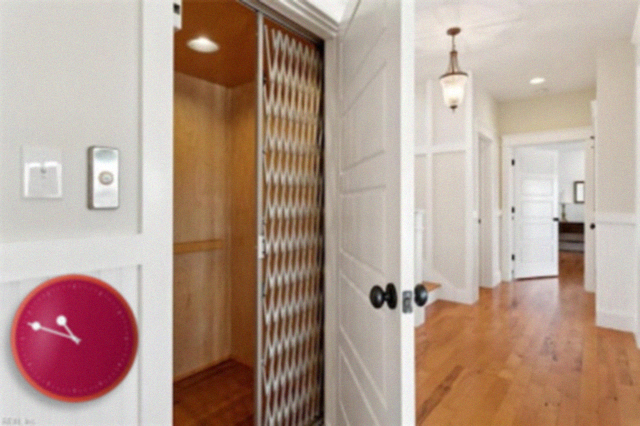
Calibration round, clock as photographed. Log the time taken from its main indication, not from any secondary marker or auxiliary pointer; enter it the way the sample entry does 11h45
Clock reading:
10h48
